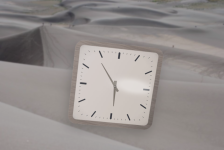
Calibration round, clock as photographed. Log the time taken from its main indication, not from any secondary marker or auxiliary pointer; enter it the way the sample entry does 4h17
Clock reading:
5h54
